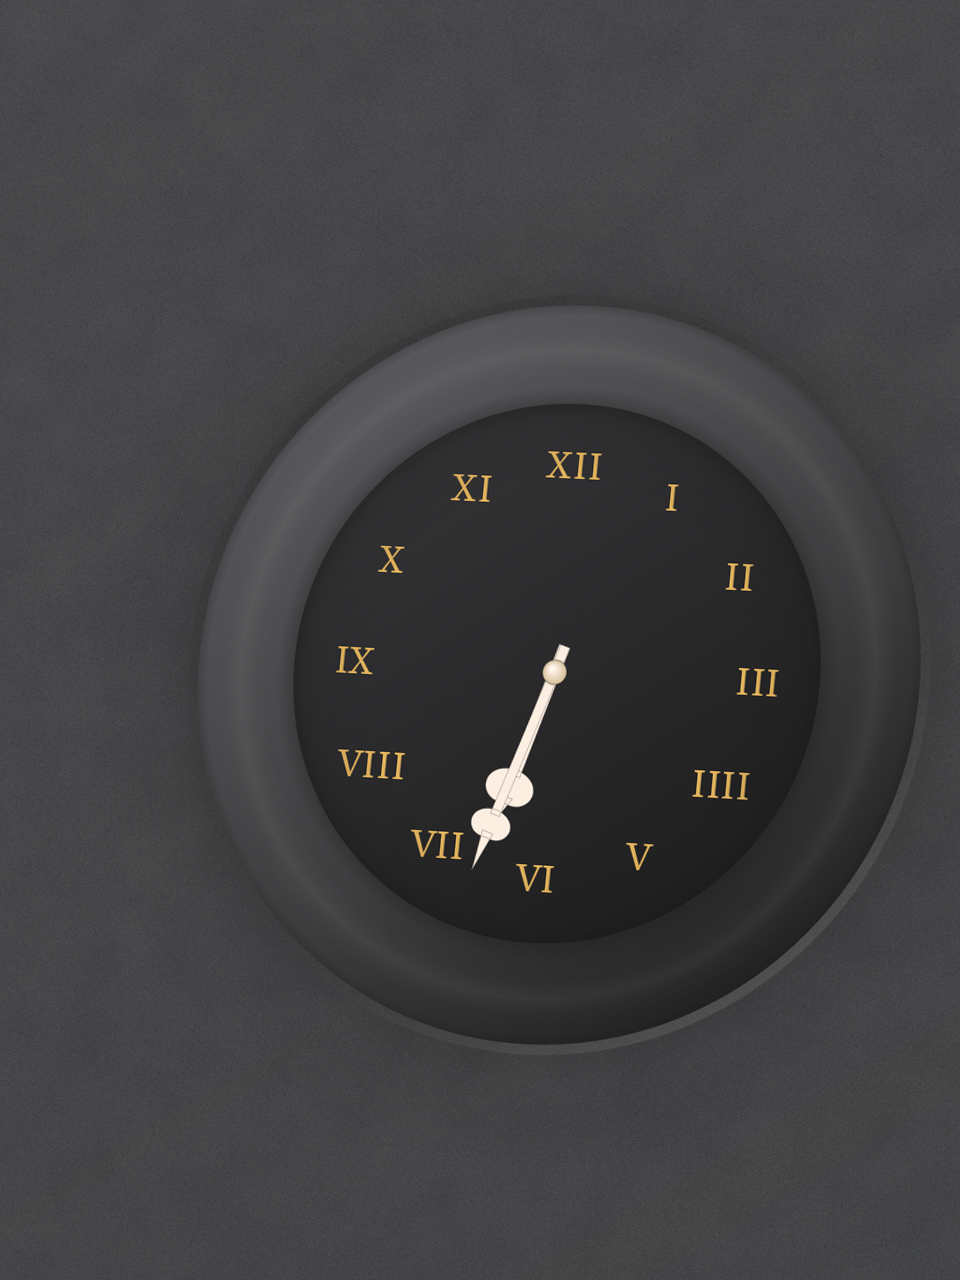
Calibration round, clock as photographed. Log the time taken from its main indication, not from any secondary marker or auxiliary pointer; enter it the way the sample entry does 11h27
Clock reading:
6h33
